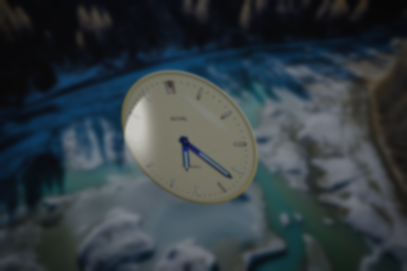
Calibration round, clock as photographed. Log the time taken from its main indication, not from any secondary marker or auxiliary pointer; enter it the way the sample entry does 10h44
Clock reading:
6h22
